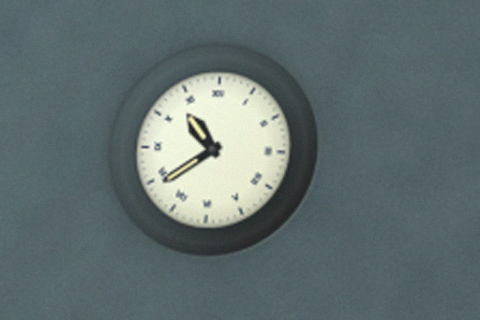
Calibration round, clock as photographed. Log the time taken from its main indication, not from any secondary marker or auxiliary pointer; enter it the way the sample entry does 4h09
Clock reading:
10h39
